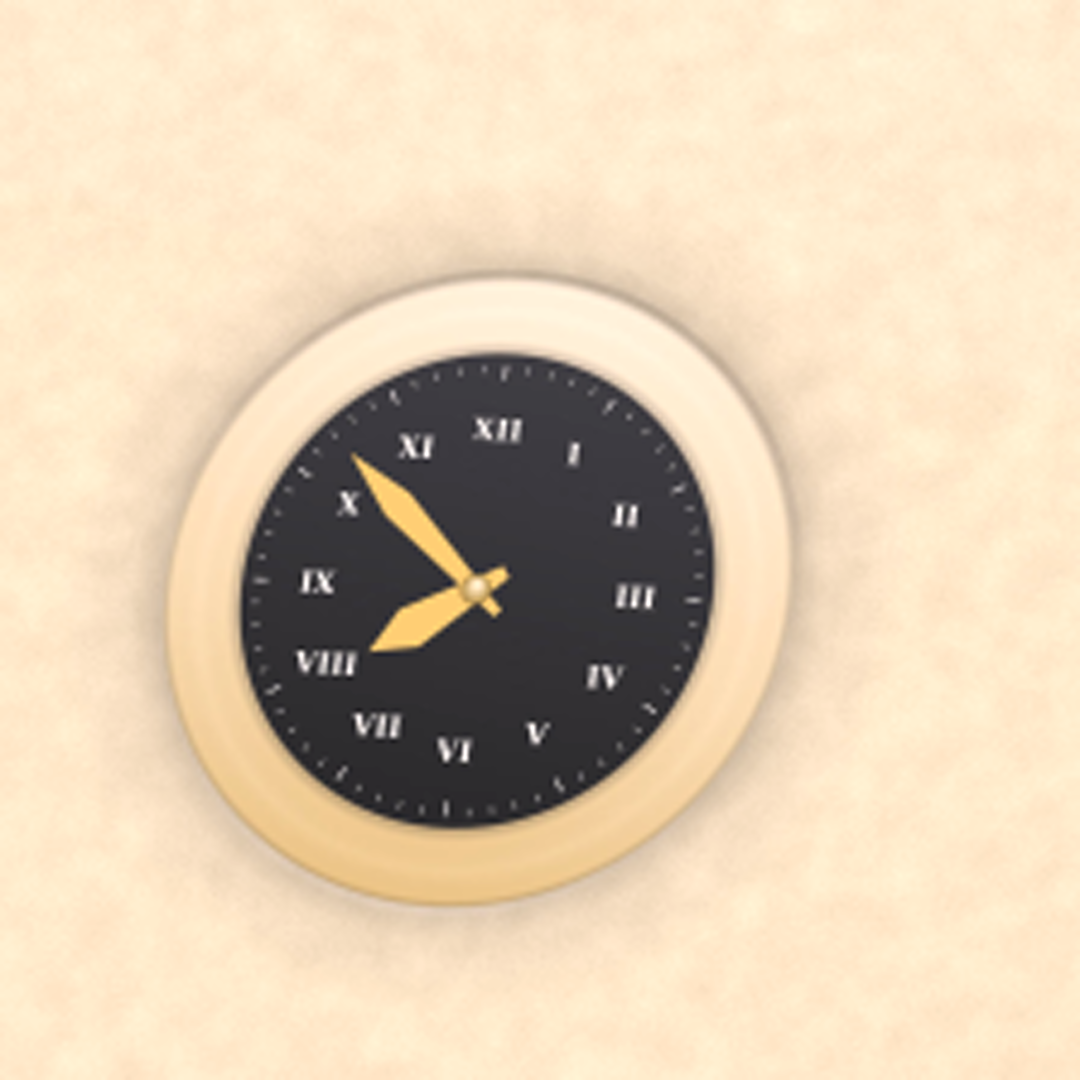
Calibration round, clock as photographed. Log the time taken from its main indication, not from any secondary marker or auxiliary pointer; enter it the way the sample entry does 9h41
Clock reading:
7h52
